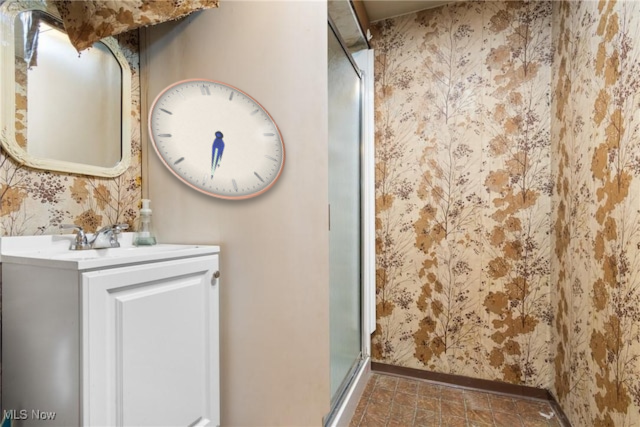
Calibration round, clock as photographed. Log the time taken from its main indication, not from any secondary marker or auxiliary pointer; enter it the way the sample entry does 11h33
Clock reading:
6h34
